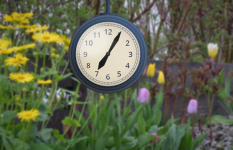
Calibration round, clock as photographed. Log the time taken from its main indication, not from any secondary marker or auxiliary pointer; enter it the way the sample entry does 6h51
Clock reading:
7h05
